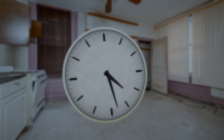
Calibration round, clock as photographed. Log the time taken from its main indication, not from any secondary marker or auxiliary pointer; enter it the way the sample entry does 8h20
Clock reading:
4h28
